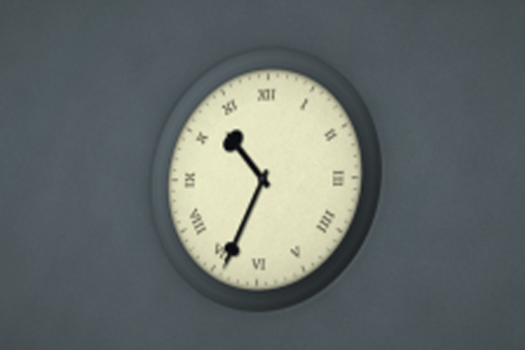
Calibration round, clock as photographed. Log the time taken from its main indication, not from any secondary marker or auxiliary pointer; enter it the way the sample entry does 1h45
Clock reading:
10h34
